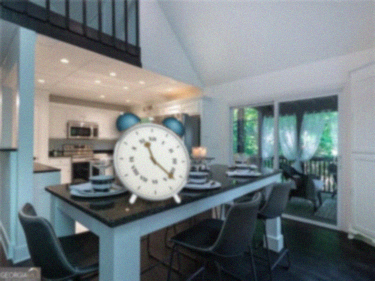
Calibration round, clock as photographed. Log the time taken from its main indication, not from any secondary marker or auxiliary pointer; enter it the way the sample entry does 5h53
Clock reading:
11h22
